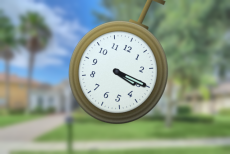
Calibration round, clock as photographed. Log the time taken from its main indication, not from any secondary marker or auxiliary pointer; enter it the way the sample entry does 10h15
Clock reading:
3h15
